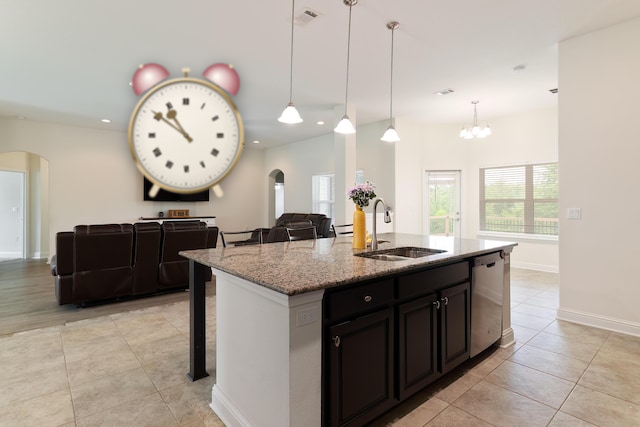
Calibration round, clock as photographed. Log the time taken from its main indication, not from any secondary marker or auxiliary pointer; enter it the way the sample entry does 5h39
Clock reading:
10h51
